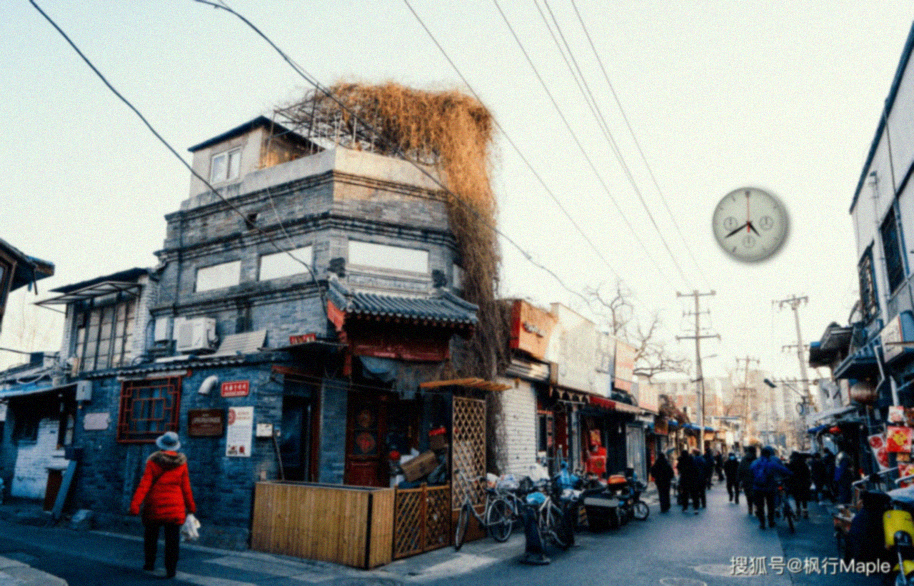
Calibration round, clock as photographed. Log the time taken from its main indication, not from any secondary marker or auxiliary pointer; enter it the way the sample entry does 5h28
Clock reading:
4h40
